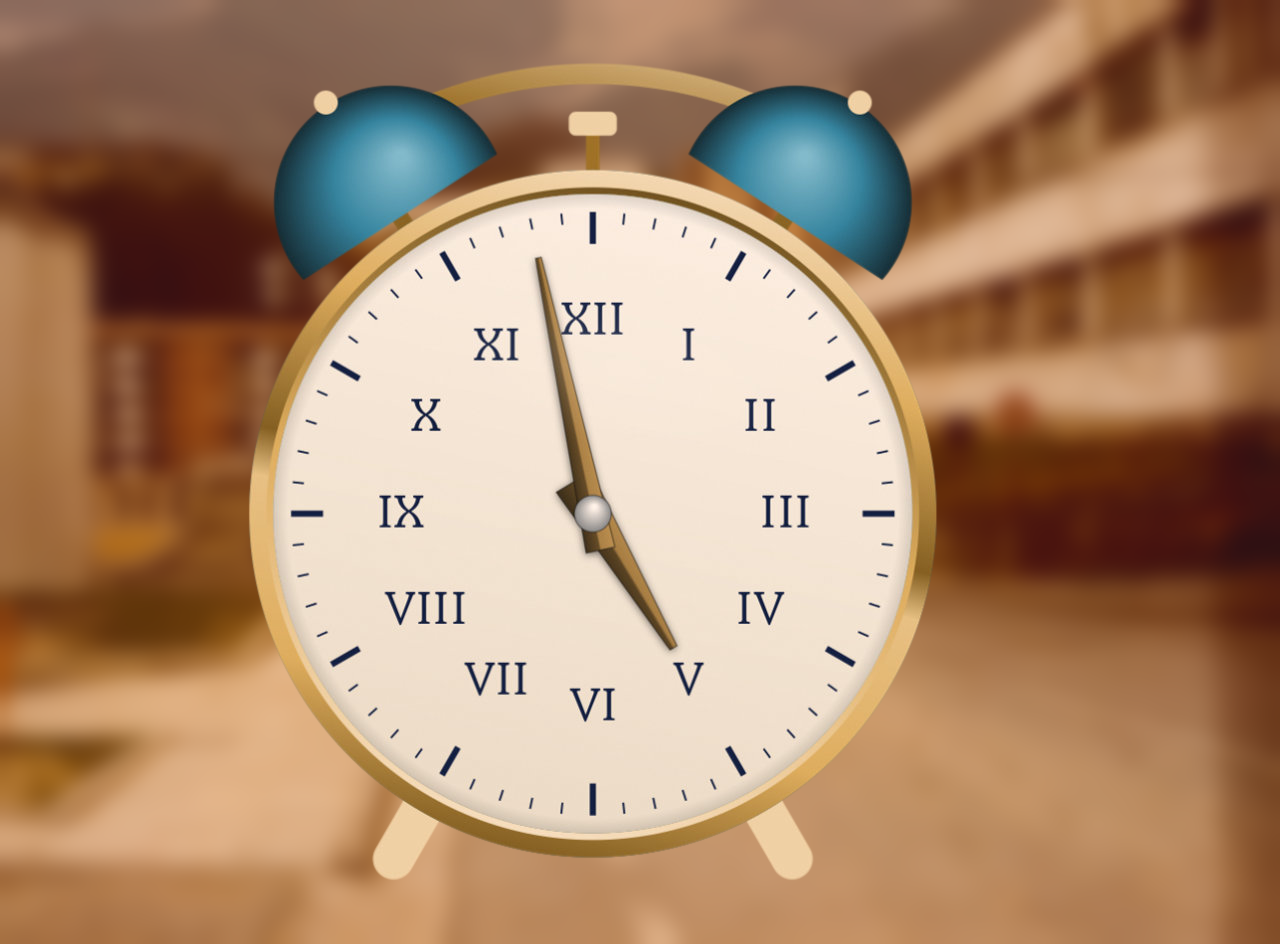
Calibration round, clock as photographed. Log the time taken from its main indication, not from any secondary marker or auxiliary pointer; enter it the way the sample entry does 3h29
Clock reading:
4h58
